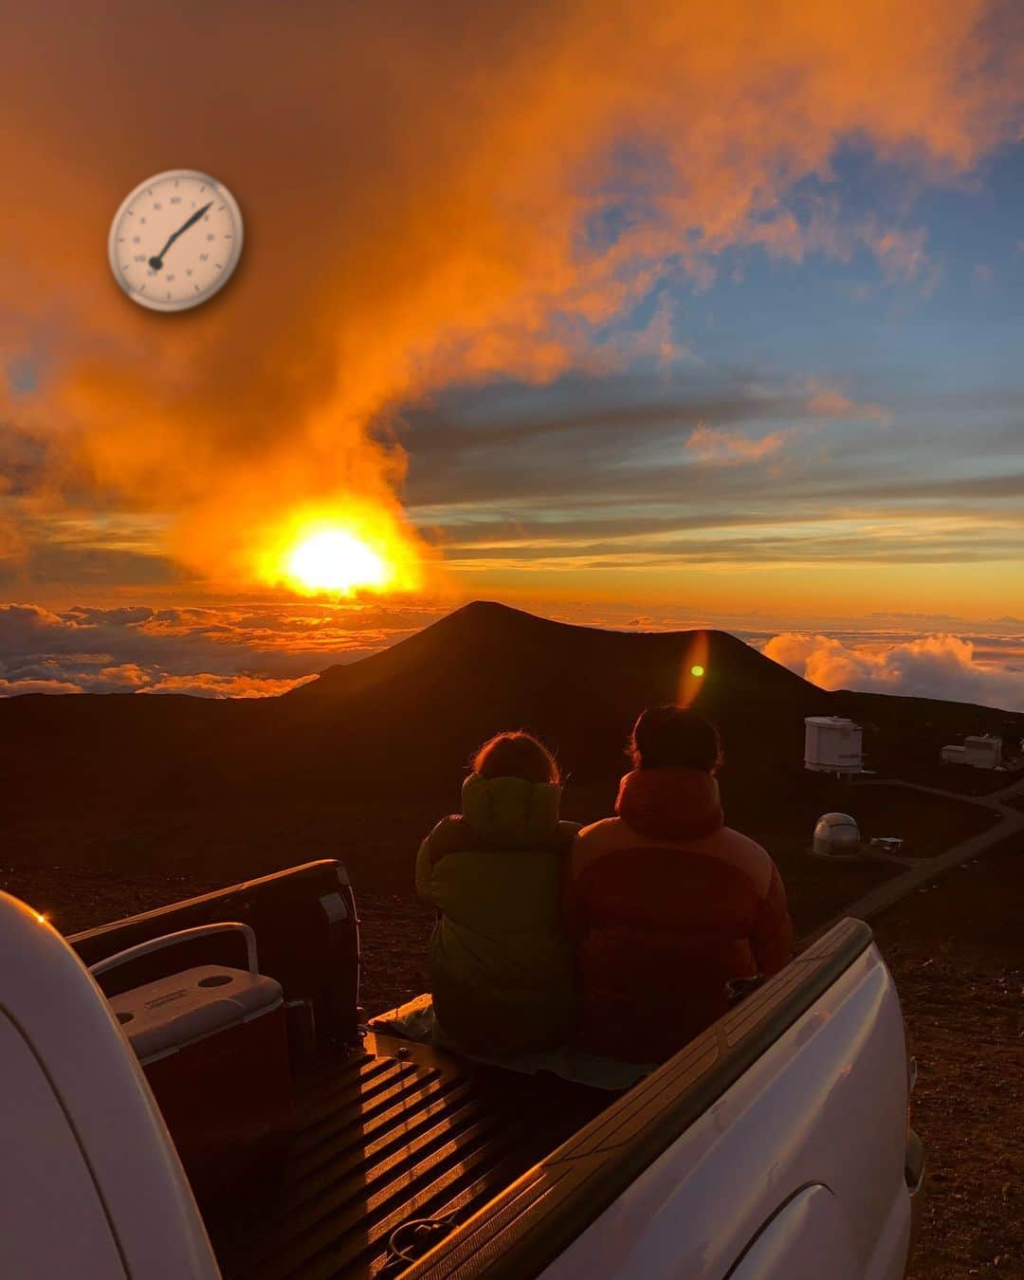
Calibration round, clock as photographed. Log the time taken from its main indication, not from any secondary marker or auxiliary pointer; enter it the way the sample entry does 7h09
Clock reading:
7h08
